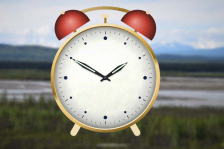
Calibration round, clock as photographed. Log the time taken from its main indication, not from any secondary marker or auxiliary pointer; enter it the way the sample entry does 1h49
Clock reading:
1h50
